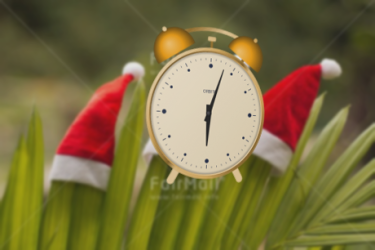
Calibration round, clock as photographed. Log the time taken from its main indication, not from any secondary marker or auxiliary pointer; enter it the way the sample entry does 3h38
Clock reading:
6h03
